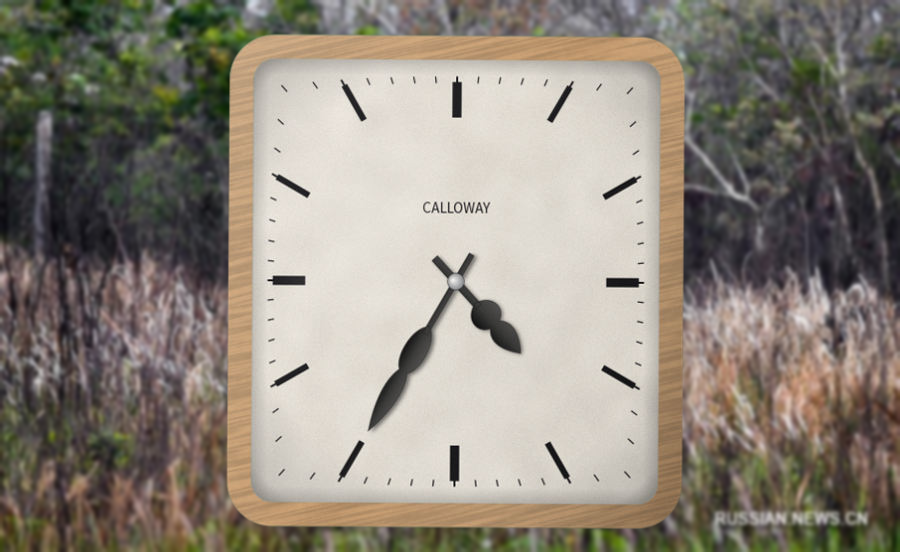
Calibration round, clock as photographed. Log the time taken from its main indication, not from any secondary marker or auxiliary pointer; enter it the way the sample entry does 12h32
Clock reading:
4h35
